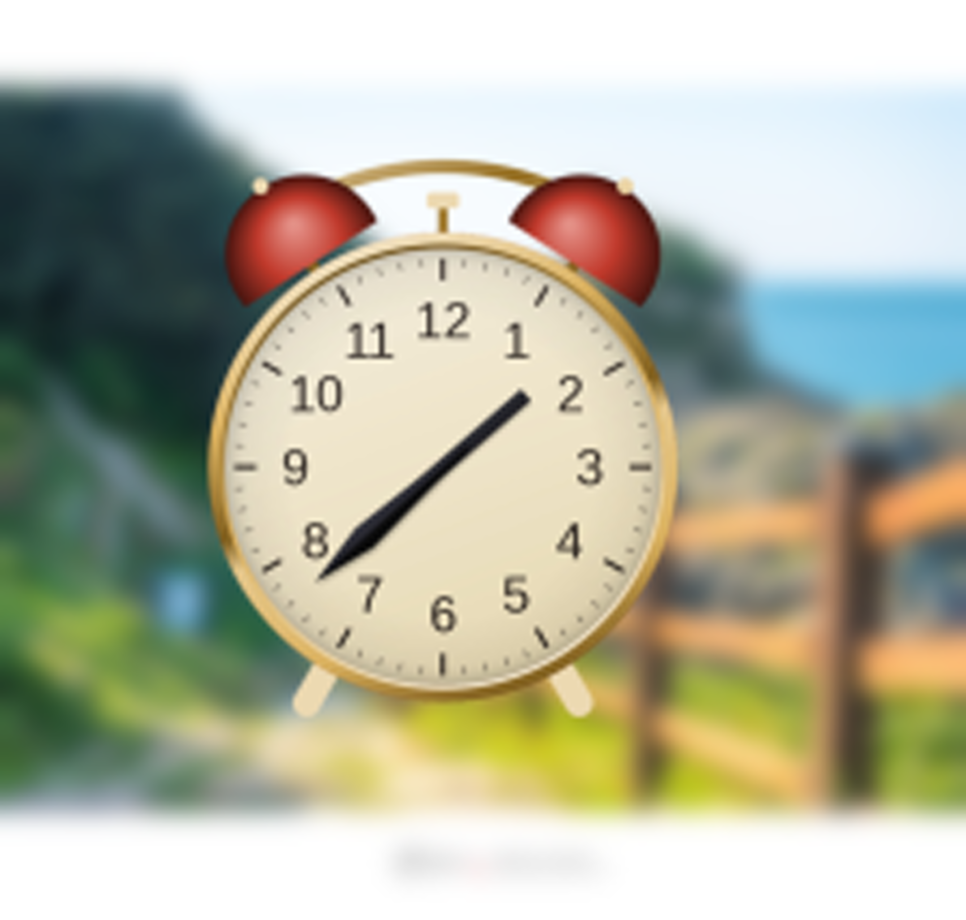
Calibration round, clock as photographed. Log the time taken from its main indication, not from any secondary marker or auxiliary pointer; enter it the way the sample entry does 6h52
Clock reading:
1h38
